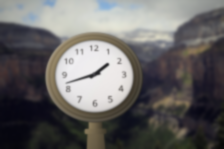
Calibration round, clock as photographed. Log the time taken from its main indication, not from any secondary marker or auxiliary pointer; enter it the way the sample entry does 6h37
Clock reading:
1h42
